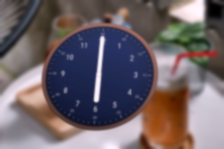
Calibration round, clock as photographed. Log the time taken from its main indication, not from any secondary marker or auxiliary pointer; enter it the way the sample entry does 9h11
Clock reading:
6h00
